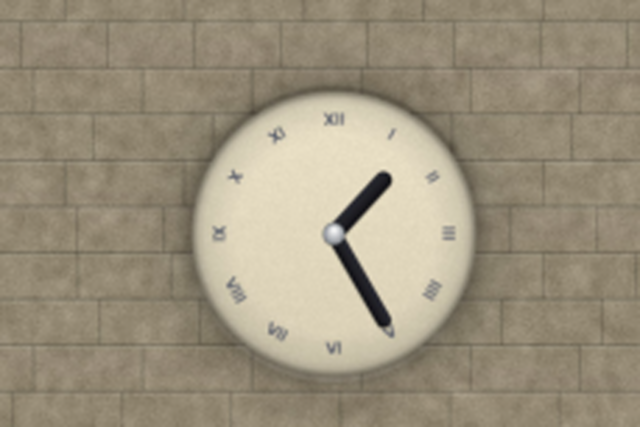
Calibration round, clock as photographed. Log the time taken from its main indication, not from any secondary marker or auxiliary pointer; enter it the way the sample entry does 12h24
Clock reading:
1h25
